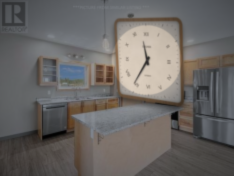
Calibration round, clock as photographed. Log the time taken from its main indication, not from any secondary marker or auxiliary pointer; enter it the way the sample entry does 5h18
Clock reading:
11h36
